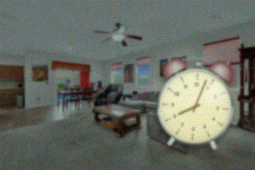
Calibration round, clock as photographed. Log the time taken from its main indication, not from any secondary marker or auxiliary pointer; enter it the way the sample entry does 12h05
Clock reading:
8h03
